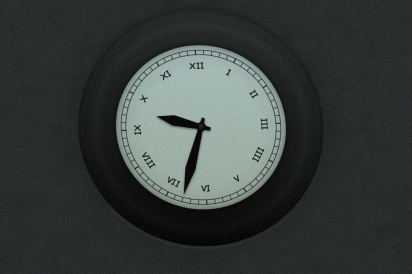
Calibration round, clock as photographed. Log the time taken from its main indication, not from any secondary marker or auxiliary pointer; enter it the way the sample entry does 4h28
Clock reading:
9h33
